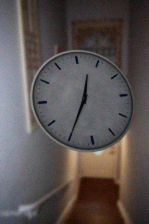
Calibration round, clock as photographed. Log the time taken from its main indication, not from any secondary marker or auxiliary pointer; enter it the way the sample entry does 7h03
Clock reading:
12h35
